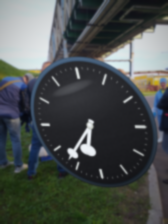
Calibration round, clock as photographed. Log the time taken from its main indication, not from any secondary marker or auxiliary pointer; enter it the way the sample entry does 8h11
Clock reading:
6h37
